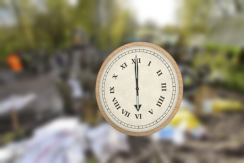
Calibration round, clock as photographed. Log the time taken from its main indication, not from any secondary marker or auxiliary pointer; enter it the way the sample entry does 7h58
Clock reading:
6h00
